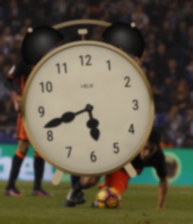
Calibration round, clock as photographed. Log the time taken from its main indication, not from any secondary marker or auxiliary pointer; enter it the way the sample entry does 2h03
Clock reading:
5h42
